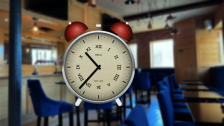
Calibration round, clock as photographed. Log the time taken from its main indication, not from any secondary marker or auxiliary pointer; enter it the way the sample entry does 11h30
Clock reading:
10h37
